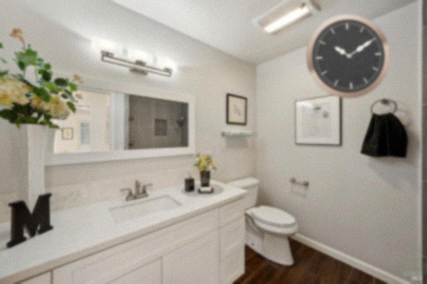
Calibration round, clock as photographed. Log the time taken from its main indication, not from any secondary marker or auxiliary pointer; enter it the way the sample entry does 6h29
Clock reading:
10h10
